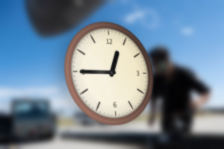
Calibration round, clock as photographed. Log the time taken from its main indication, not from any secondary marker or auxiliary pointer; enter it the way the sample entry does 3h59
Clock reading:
12h45
